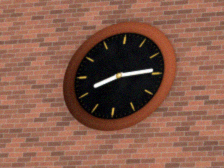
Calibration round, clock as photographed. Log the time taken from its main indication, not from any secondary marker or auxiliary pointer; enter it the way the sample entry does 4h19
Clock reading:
8h14
